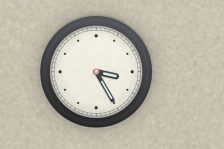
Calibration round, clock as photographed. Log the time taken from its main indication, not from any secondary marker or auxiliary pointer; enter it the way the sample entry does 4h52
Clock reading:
3h25
